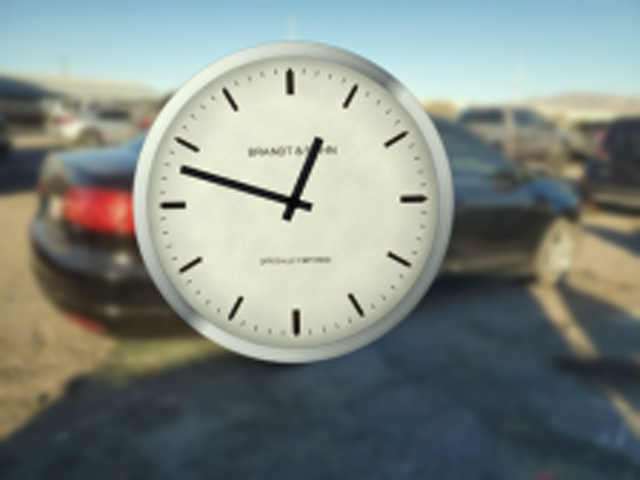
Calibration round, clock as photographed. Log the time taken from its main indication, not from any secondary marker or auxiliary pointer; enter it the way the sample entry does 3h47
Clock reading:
12h48
